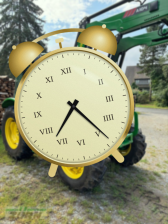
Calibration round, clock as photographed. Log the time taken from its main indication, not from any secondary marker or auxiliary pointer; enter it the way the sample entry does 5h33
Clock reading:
7h24
